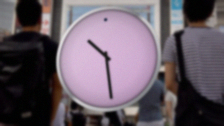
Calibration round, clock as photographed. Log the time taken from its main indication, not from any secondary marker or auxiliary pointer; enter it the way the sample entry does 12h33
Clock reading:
10h29
